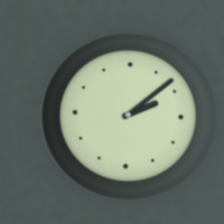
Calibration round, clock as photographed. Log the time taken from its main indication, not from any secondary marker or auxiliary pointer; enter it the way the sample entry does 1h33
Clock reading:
2h08
